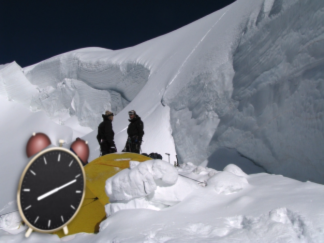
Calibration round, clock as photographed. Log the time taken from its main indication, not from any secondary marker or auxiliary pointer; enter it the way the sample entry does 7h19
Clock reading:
8h11
